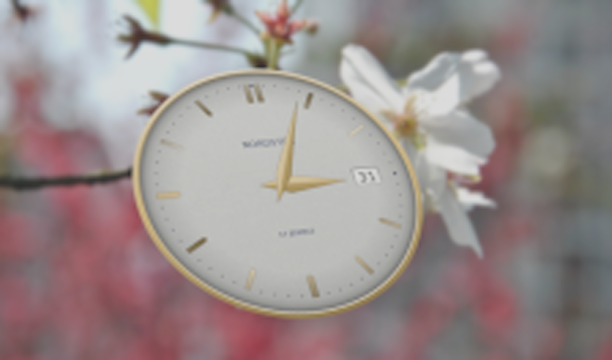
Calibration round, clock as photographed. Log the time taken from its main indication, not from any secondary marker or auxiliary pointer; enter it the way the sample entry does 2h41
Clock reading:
3h04
